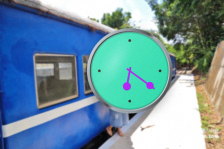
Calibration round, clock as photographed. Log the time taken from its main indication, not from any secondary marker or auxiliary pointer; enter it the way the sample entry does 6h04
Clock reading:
6h21
